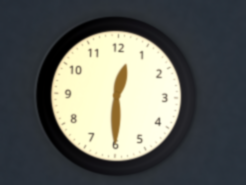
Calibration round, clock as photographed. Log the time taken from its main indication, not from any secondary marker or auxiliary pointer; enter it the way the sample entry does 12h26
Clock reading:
12h30
